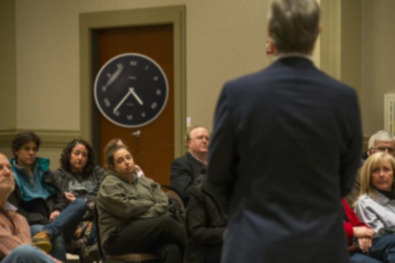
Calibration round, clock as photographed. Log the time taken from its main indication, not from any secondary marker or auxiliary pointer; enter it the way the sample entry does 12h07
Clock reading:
4h36
